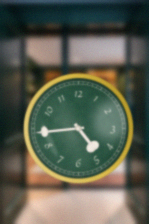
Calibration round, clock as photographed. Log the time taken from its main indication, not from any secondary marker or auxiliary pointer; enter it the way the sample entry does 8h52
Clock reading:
4h44
